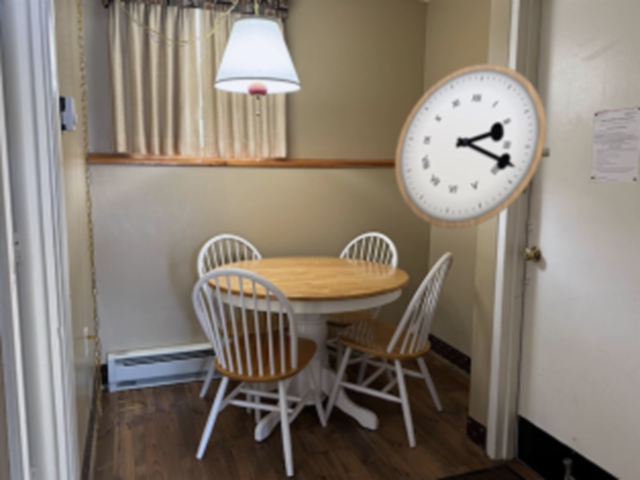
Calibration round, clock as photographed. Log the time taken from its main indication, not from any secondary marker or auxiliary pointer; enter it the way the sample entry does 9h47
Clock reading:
2h18
